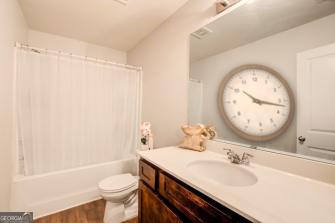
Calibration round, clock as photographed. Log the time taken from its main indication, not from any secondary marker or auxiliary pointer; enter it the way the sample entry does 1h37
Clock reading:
10h17
